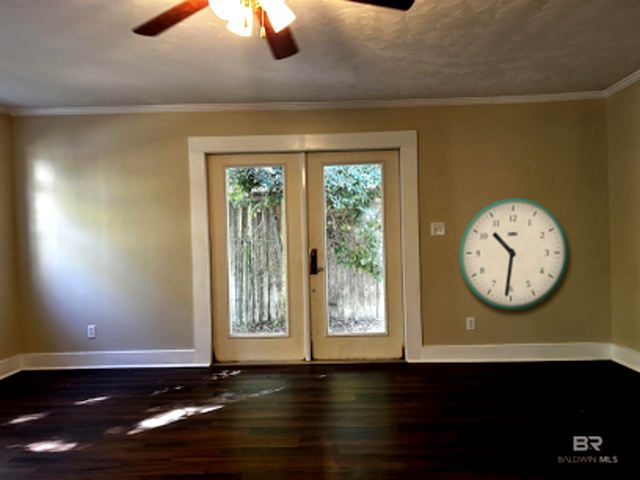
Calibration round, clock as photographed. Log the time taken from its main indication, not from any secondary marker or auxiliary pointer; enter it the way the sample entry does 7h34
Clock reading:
10h31
